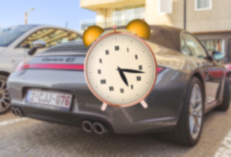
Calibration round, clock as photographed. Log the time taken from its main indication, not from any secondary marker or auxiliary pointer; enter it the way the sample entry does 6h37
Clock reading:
5h17
